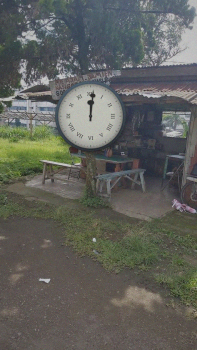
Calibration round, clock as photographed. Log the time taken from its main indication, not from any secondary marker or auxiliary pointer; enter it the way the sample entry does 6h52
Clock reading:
12h01
